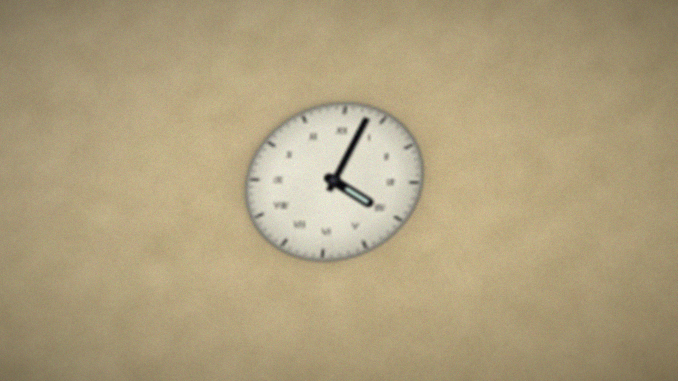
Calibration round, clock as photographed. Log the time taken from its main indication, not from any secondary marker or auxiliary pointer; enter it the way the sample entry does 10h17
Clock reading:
4h03
